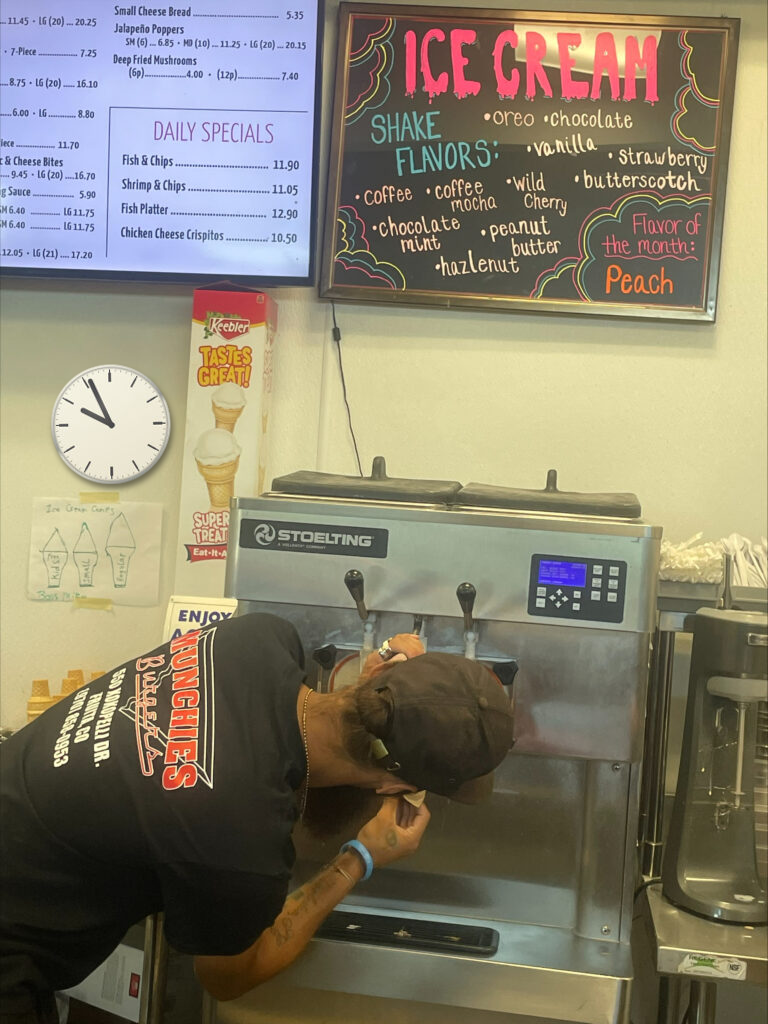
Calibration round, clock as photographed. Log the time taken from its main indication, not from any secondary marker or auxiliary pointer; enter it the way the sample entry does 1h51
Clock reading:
9h56
